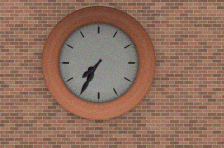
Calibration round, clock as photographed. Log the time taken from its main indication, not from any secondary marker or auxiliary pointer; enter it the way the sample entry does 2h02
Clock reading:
7h35
